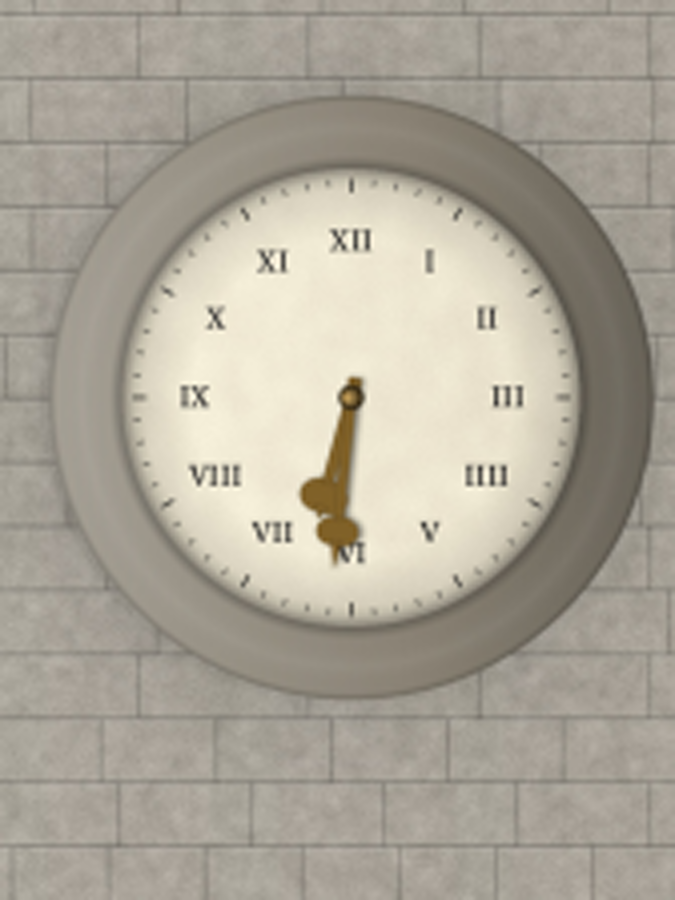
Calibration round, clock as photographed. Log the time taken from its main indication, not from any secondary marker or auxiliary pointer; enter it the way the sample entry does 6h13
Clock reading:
6h31
